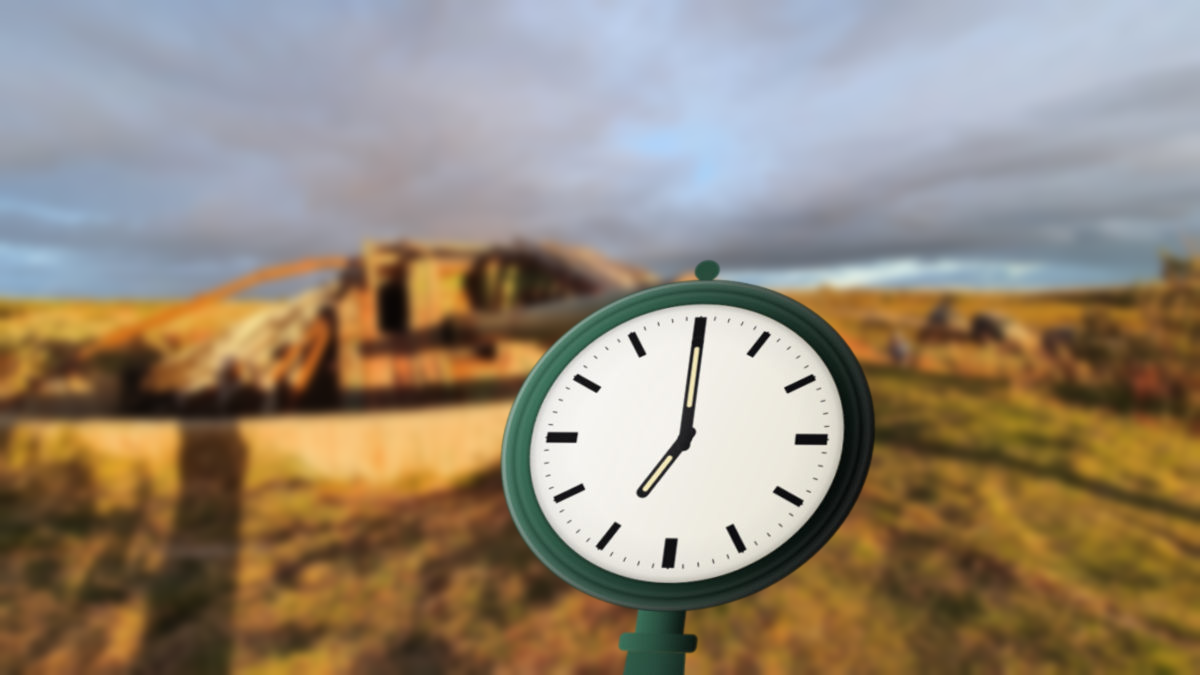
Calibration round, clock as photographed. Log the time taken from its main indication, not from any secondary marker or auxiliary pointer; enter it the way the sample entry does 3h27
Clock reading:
7h00
